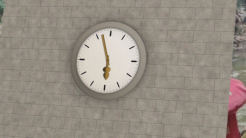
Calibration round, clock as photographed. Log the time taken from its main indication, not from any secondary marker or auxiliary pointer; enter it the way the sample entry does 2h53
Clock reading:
5h57
